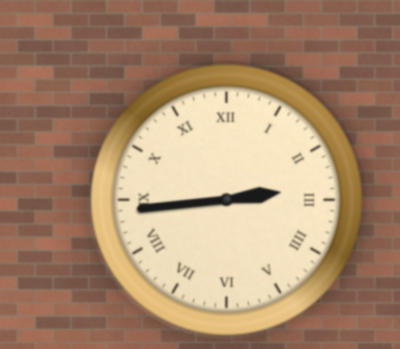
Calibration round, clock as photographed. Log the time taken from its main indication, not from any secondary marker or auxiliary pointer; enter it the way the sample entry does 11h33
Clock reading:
2h44
